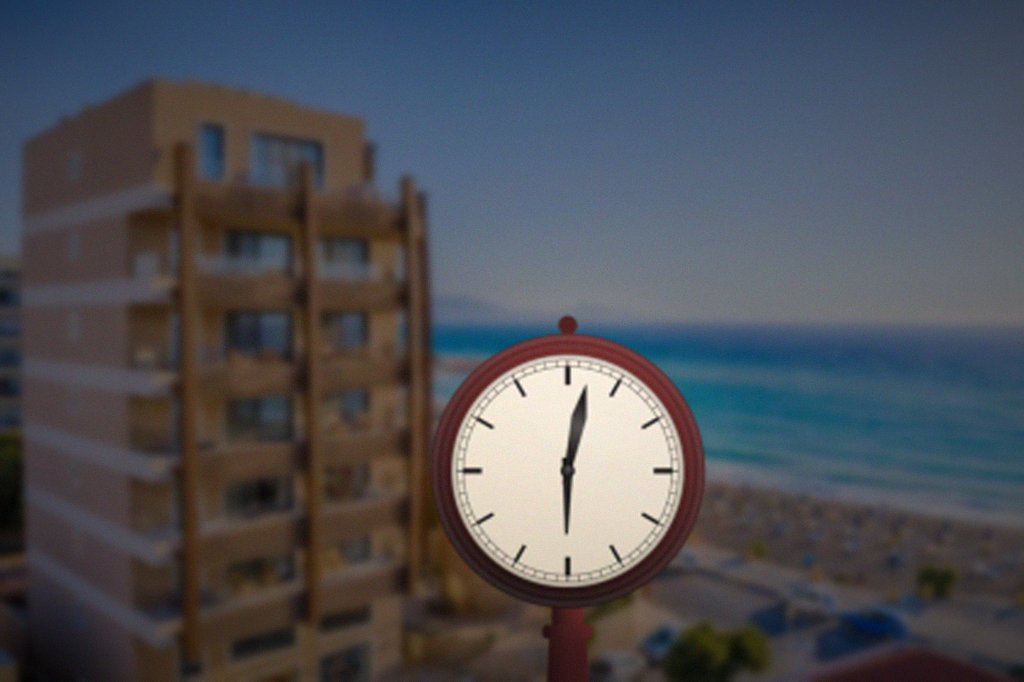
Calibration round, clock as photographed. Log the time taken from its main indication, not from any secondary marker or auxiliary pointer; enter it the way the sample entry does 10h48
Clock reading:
6h02
